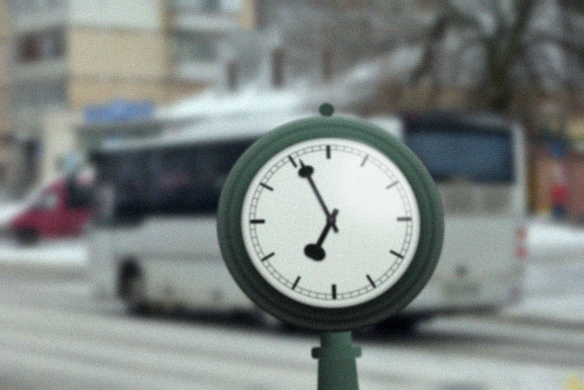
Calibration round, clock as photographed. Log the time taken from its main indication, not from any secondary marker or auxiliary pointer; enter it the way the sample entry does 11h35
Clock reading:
6h56
